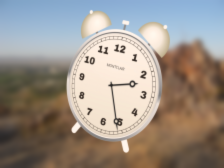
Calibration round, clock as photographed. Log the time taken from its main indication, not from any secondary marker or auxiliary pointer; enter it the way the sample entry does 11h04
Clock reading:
2h26
